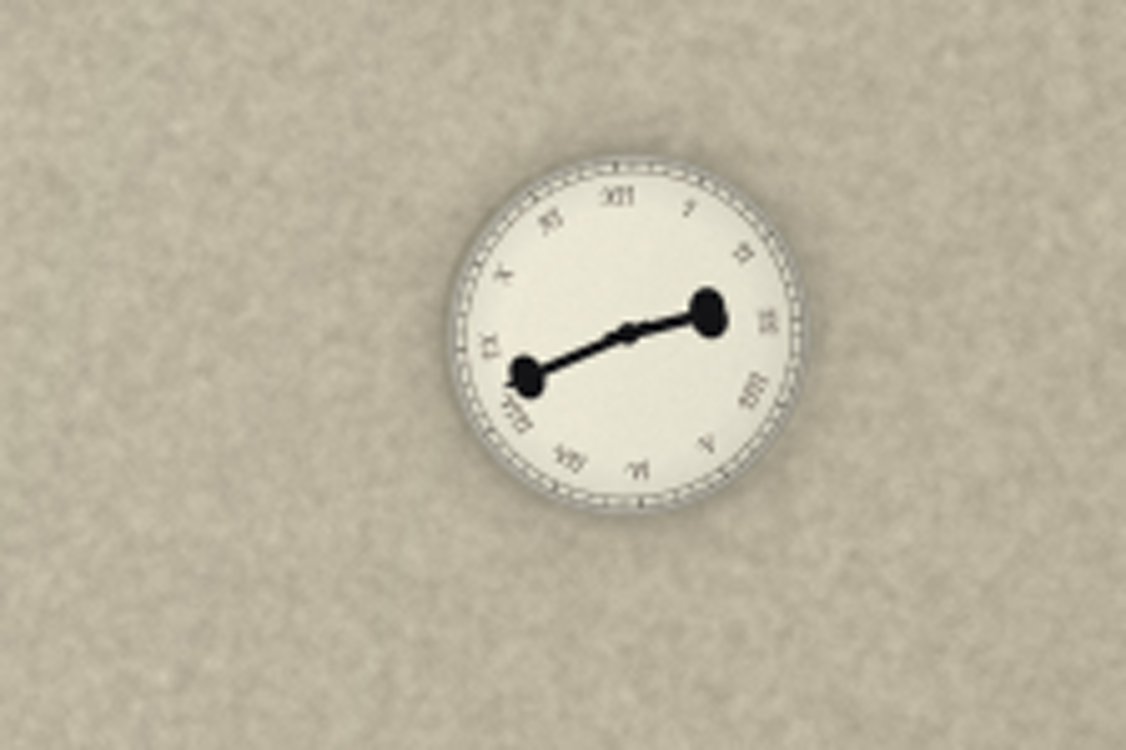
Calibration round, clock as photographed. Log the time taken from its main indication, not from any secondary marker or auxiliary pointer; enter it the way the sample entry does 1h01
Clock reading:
2h42
